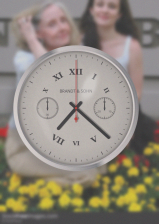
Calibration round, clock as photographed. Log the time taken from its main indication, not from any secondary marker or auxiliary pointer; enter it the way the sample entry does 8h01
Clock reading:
7h22
